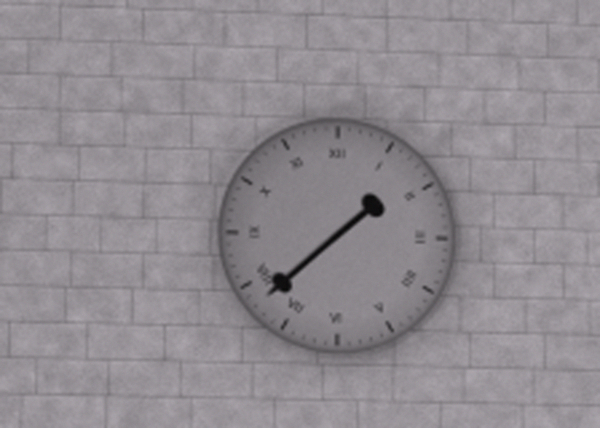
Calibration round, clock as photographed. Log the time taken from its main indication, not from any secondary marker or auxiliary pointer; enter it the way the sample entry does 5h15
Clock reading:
1h38
